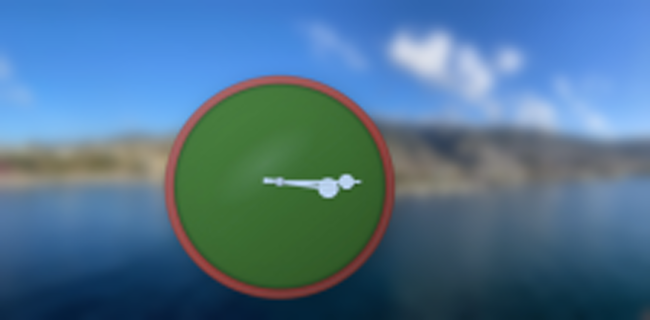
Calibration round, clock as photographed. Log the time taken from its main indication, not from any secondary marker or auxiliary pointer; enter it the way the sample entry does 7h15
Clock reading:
3h15
